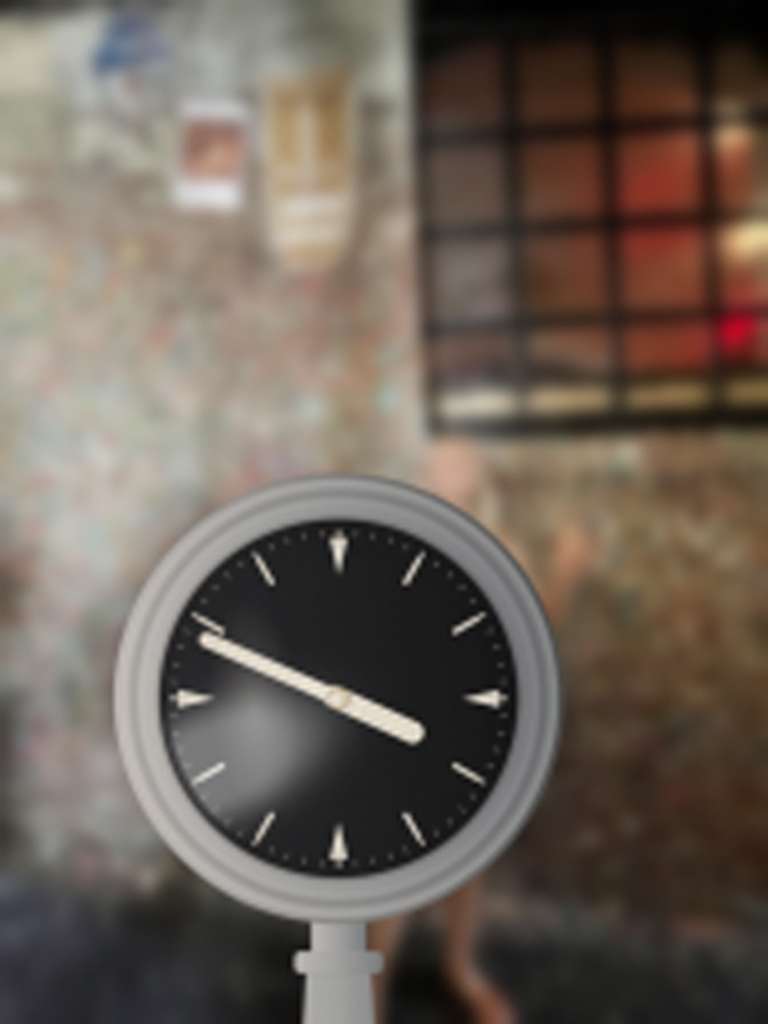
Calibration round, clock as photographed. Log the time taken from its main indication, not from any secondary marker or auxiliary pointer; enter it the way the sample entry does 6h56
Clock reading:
3h49
